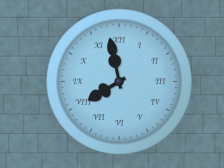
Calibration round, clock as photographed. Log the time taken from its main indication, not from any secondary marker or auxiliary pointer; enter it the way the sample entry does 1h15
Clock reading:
7h58
